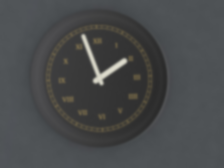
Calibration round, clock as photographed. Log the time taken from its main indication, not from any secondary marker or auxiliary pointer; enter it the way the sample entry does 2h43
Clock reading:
1h57
